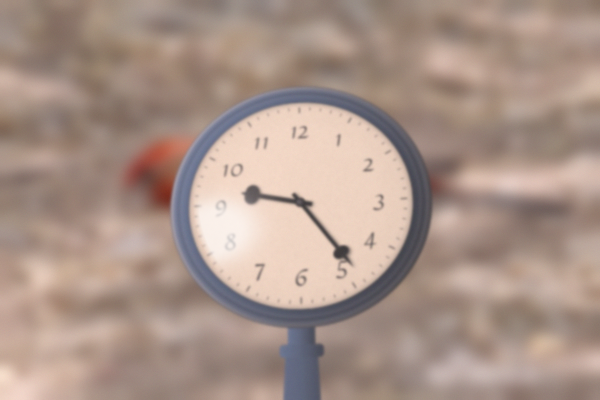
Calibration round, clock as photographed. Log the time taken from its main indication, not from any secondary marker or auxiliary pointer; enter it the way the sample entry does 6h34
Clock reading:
9h24
